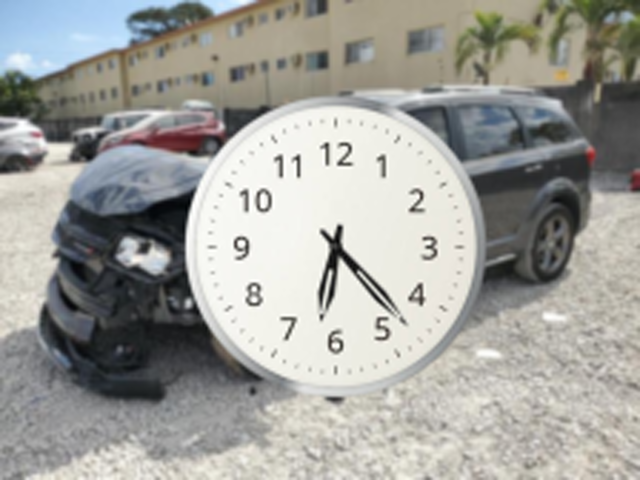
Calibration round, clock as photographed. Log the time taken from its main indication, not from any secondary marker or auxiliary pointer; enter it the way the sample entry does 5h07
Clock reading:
6h23
